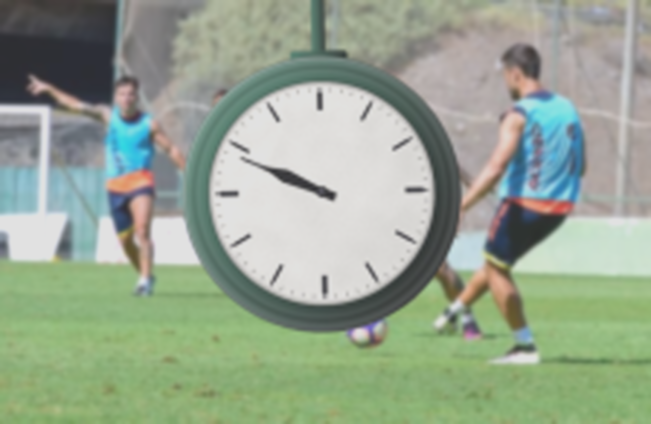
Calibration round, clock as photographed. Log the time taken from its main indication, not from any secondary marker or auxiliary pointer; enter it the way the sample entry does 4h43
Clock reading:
9h49
